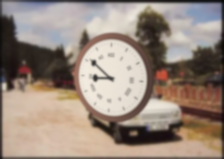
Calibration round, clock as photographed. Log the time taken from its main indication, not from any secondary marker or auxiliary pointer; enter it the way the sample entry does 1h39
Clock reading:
8h51
